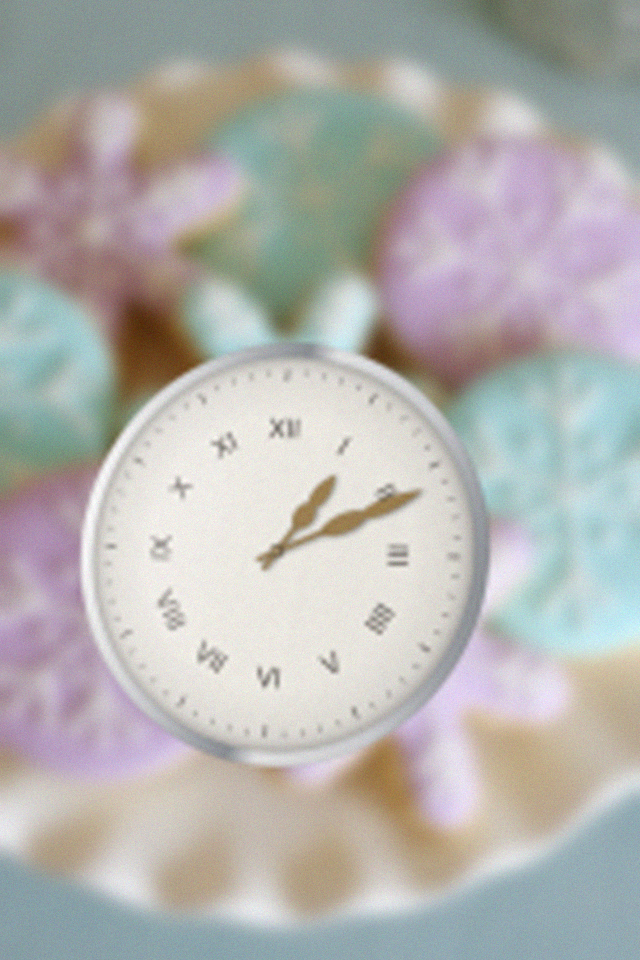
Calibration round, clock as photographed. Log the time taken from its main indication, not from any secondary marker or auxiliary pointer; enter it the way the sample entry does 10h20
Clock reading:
1h11
